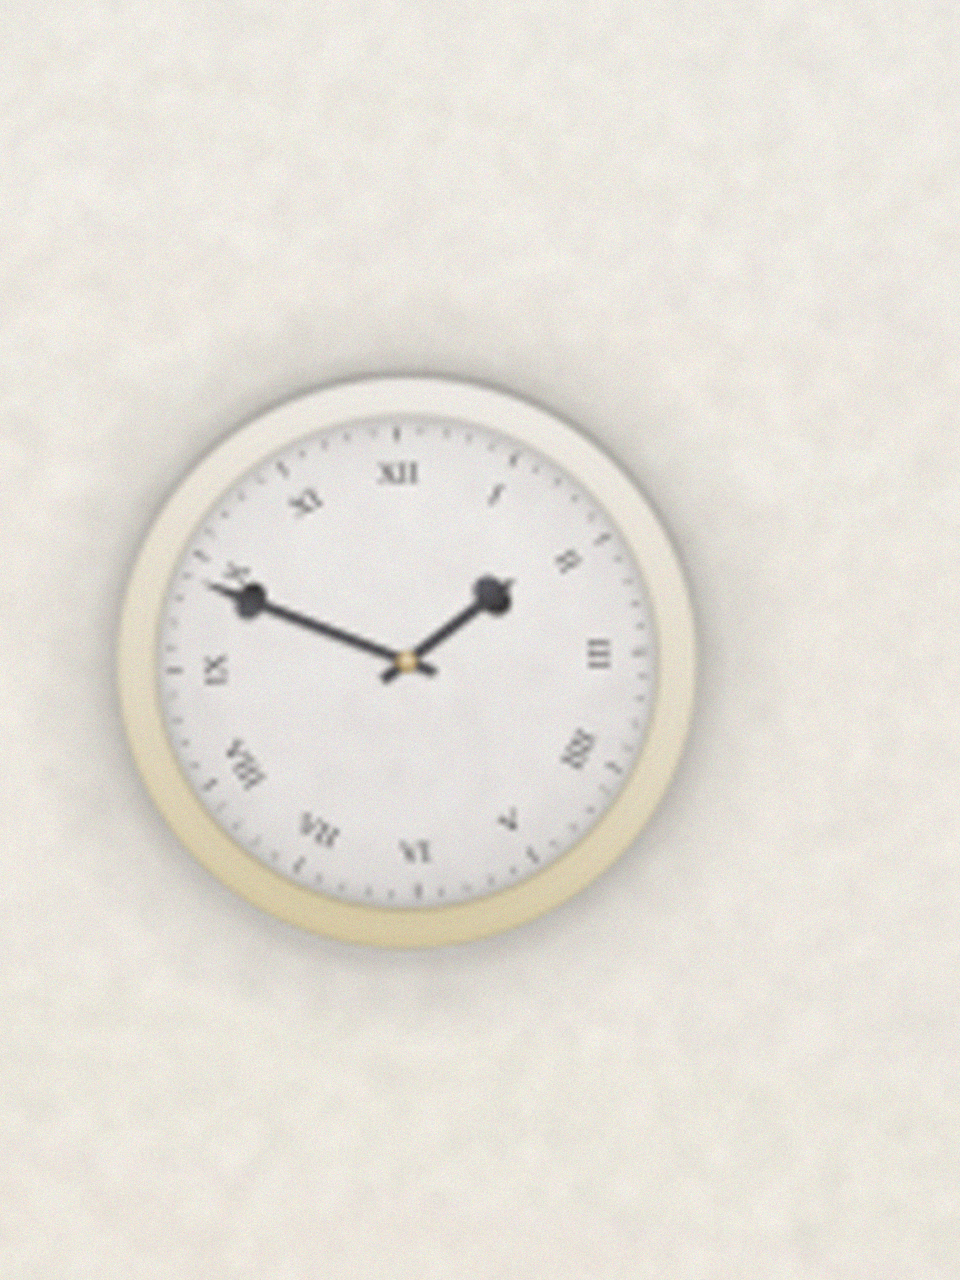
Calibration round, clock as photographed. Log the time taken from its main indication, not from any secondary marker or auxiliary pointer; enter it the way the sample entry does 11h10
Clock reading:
1h49
